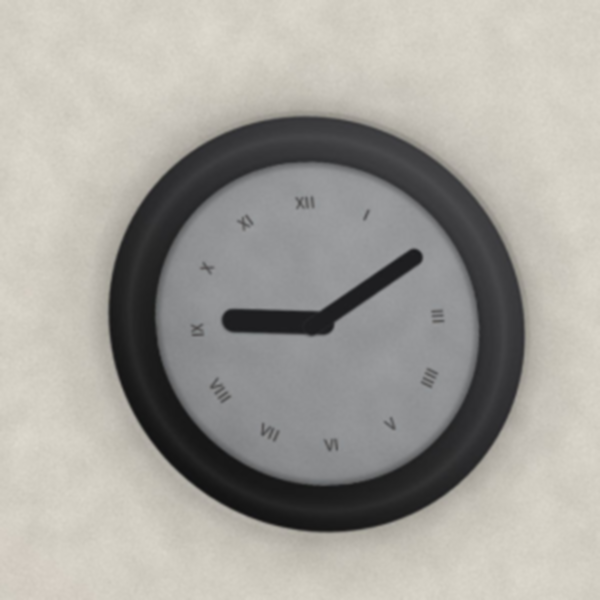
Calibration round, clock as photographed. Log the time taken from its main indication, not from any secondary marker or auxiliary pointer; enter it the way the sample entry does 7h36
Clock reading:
9h10
